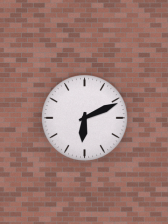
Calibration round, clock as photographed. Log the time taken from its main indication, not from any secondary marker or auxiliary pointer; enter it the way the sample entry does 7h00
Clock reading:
6h11
